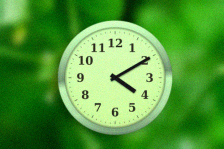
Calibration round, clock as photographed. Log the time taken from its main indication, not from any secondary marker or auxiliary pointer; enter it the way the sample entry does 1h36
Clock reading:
4h10
